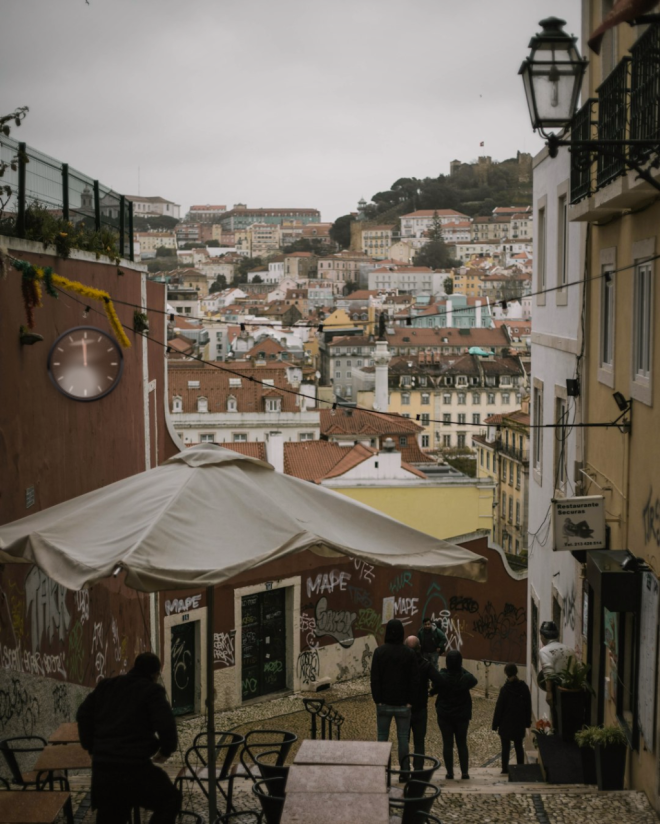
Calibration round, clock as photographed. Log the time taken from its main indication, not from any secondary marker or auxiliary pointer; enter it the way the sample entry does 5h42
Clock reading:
11h59
